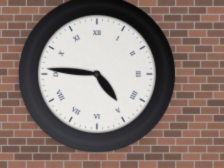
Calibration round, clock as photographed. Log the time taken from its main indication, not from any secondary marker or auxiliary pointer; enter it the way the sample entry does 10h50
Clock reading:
4h46
